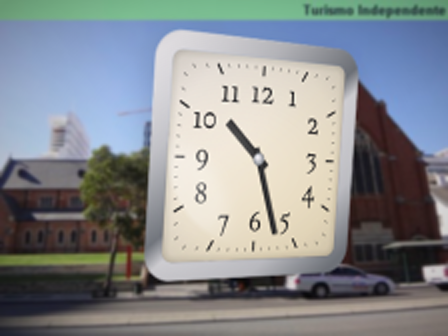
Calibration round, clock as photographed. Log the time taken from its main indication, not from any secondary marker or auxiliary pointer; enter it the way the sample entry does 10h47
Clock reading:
10h27
